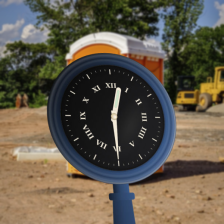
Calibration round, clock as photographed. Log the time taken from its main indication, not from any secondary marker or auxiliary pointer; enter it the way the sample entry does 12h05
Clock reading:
12h30
